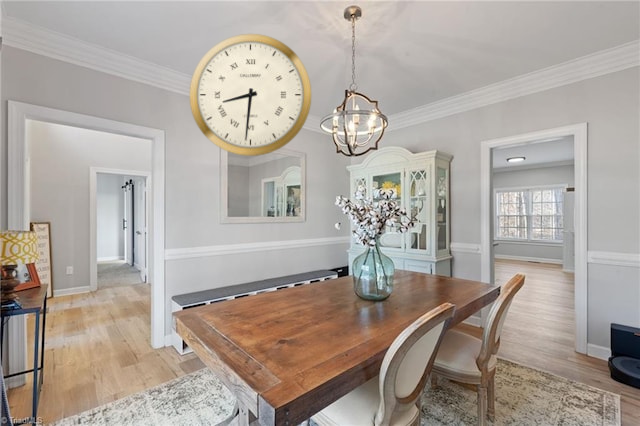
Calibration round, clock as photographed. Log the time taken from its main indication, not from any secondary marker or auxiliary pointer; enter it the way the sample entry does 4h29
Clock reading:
8h31
